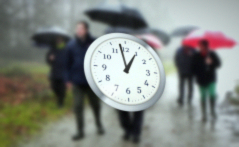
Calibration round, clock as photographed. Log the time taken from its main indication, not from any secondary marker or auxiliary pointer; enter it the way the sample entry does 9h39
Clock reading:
12h58
